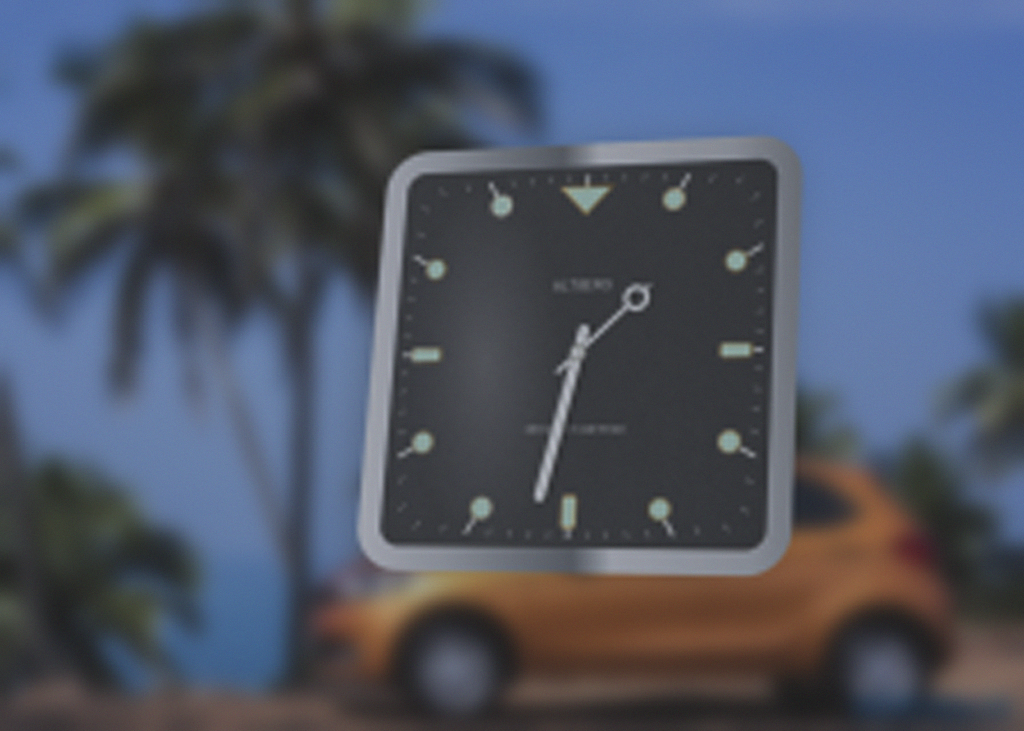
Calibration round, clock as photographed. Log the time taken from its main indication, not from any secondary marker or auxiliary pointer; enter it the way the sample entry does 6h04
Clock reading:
1h32
